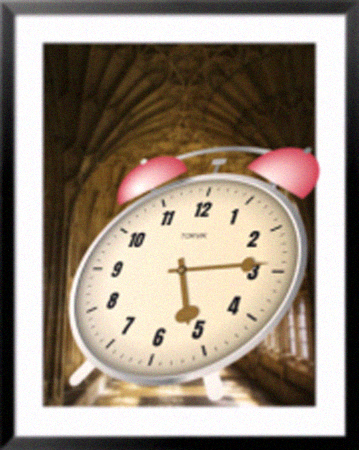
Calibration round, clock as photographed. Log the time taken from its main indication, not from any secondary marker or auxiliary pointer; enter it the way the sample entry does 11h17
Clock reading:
5h14
